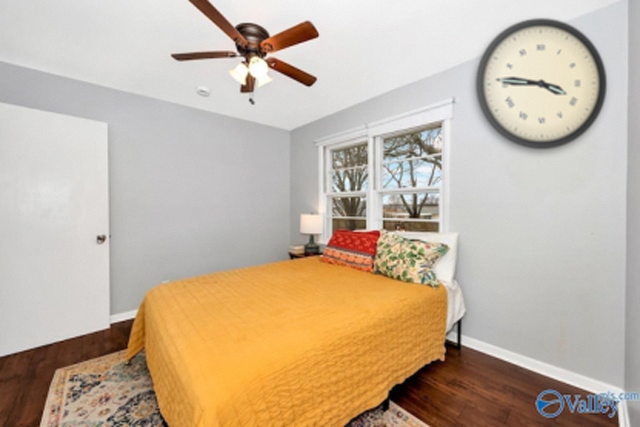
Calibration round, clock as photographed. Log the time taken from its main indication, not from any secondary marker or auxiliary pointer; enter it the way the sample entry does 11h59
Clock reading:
3h46
